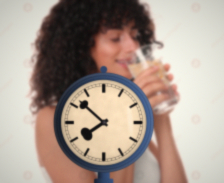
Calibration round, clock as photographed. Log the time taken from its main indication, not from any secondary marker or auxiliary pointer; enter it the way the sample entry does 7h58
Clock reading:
7h52
